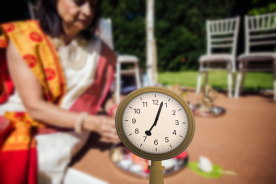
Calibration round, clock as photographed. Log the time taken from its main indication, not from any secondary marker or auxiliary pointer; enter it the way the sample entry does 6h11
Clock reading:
7h03
